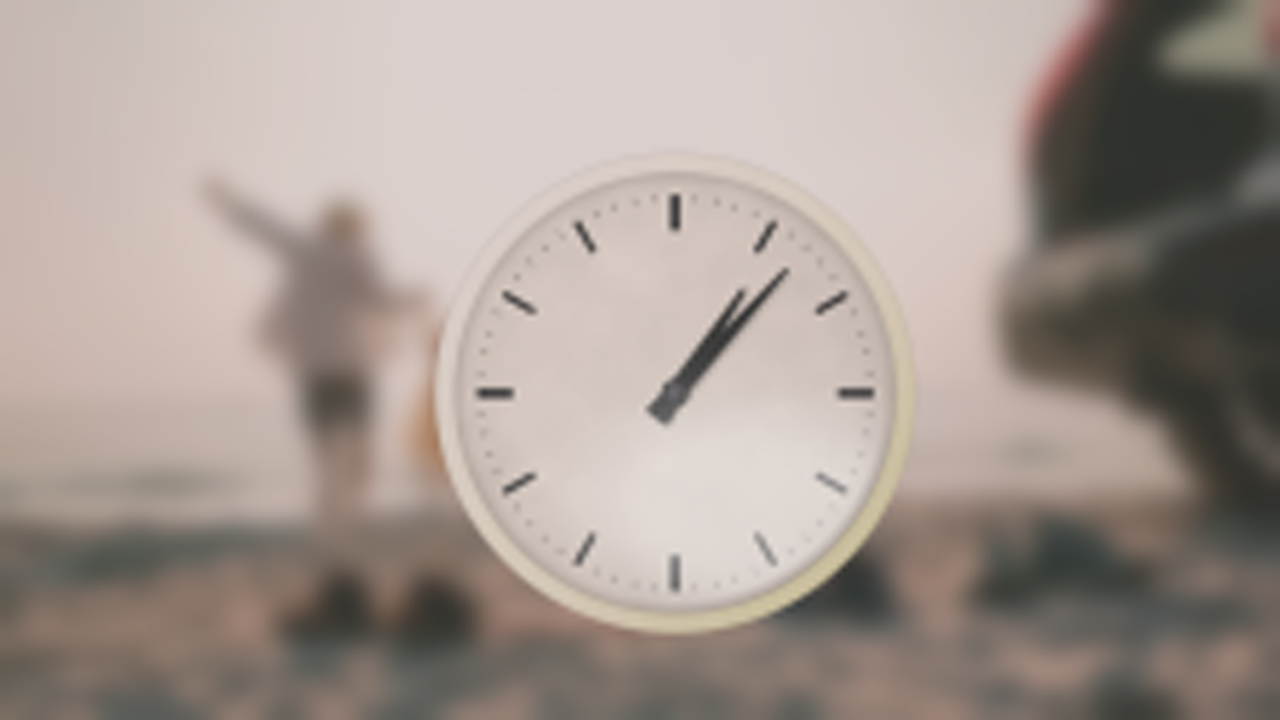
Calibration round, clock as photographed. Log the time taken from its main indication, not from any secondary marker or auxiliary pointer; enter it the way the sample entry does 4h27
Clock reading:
1h07
